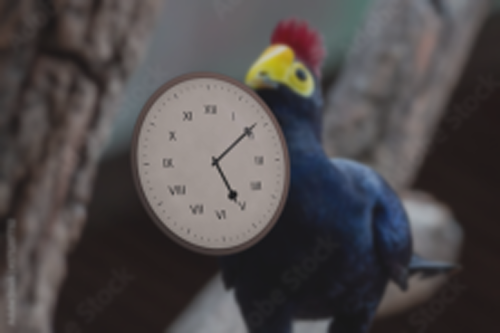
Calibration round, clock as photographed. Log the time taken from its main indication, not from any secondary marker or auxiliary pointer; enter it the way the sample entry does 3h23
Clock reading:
5h09
